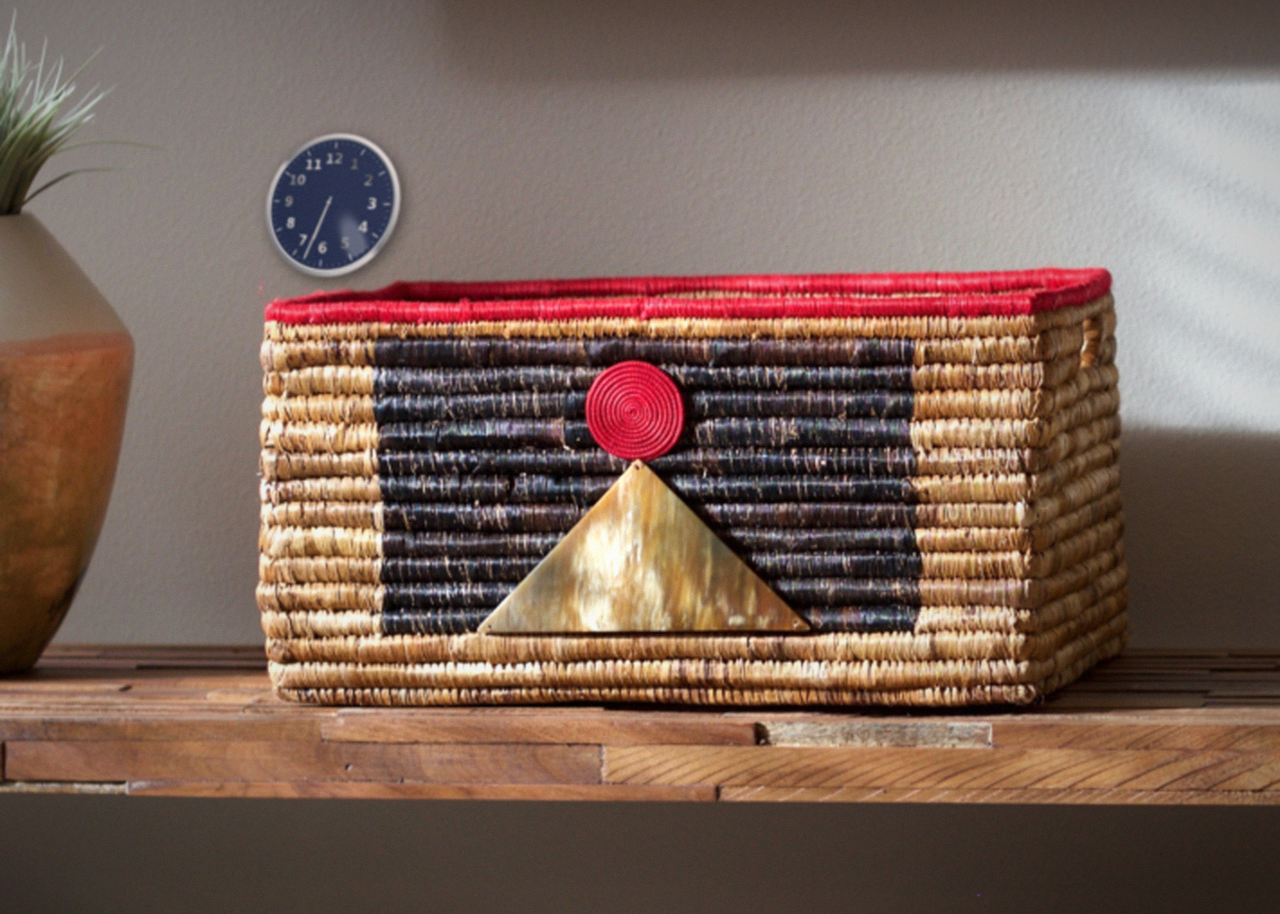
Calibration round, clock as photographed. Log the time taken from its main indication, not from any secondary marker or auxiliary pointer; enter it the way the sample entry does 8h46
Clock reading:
6h33
